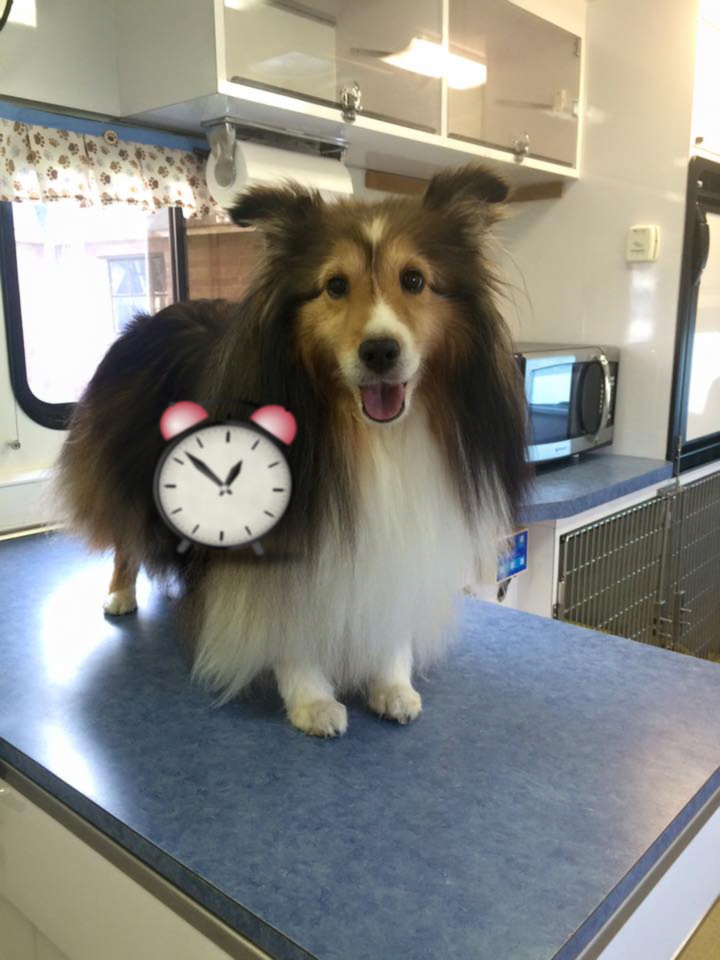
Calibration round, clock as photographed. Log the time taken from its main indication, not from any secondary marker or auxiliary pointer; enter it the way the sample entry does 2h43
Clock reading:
12h52
